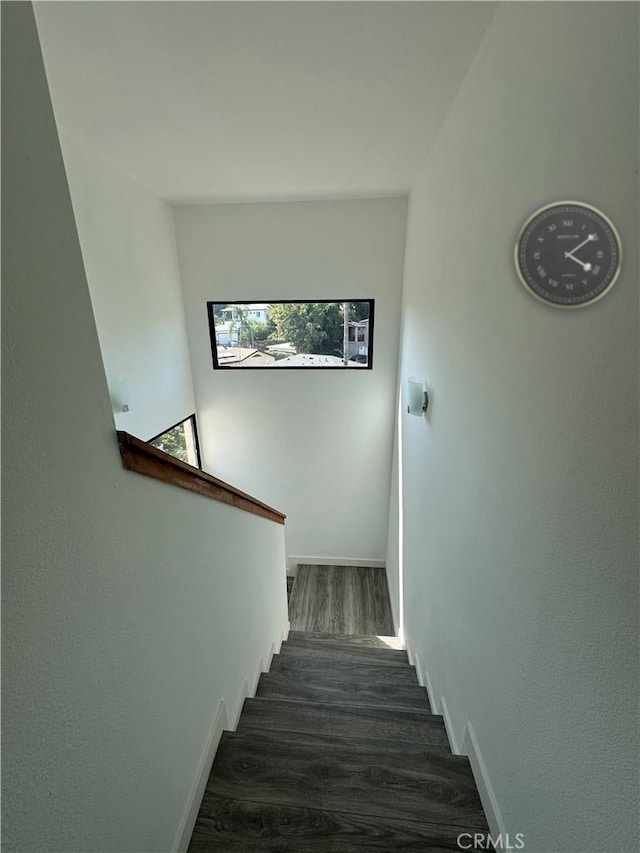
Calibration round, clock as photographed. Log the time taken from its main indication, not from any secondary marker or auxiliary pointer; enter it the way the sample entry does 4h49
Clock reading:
4h09
